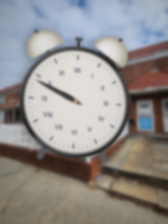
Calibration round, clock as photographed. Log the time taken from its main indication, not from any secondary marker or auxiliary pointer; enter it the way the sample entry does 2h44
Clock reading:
9h49
